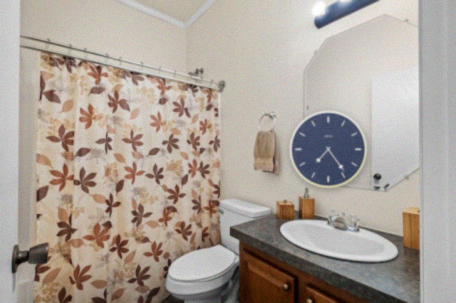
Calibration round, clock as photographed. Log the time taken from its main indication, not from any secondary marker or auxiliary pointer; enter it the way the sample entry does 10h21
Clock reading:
7h24
